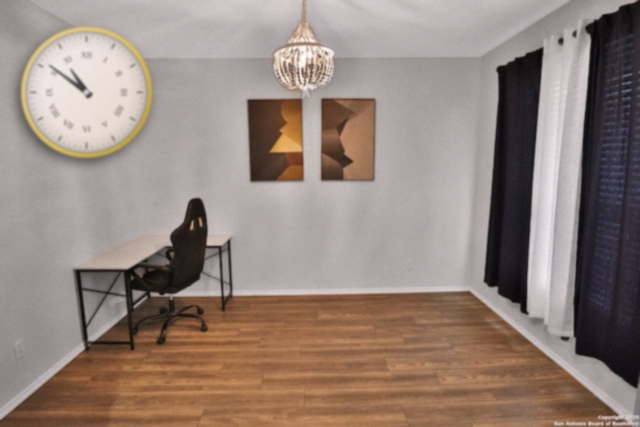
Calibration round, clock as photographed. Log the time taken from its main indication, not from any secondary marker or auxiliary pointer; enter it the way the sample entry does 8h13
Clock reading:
10h51
